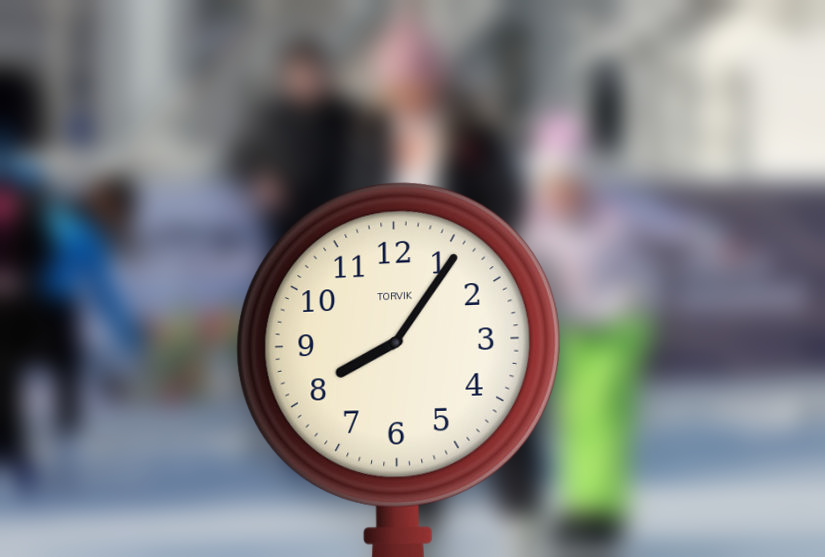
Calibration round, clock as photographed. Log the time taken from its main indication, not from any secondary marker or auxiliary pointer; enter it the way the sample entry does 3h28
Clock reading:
8h06
